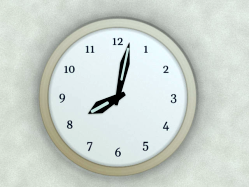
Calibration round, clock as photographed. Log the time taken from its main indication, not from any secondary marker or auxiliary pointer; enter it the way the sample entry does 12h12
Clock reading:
8h02
